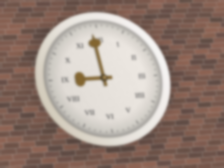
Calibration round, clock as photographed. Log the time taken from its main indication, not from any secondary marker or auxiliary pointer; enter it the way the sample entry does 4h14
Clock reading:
8h59
